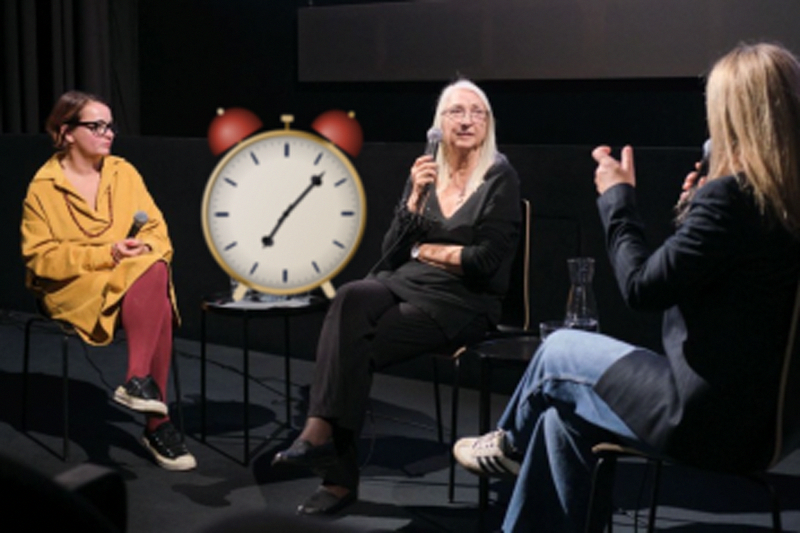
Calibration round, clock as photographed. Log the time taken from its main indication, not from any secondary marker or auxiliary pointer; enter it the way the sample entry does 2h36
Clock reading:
7h07
